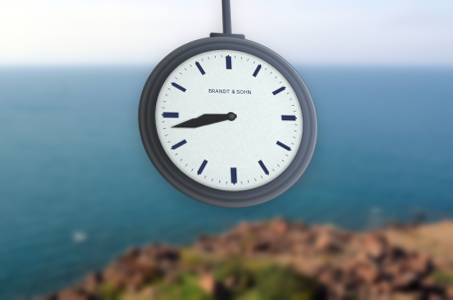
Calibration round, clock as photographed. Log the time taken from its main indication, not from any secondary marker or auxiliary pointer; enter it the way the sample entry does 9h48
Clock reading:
8h43
